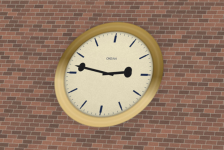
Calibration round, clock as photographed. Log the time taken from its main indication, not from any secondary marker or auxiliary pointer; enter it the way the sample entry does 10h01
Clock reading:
2h47
